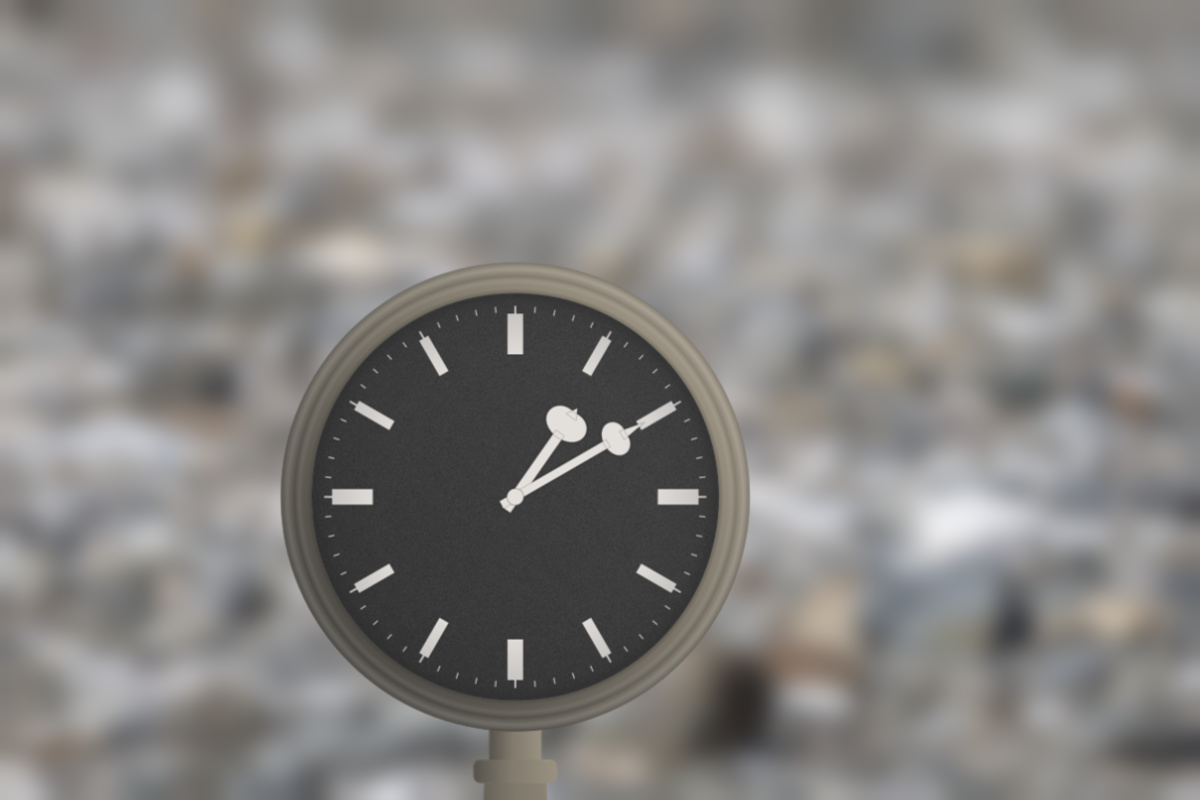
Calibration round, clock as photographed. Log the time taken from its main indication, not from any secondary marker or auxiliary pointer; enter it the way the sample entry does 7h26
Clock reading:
1h10
